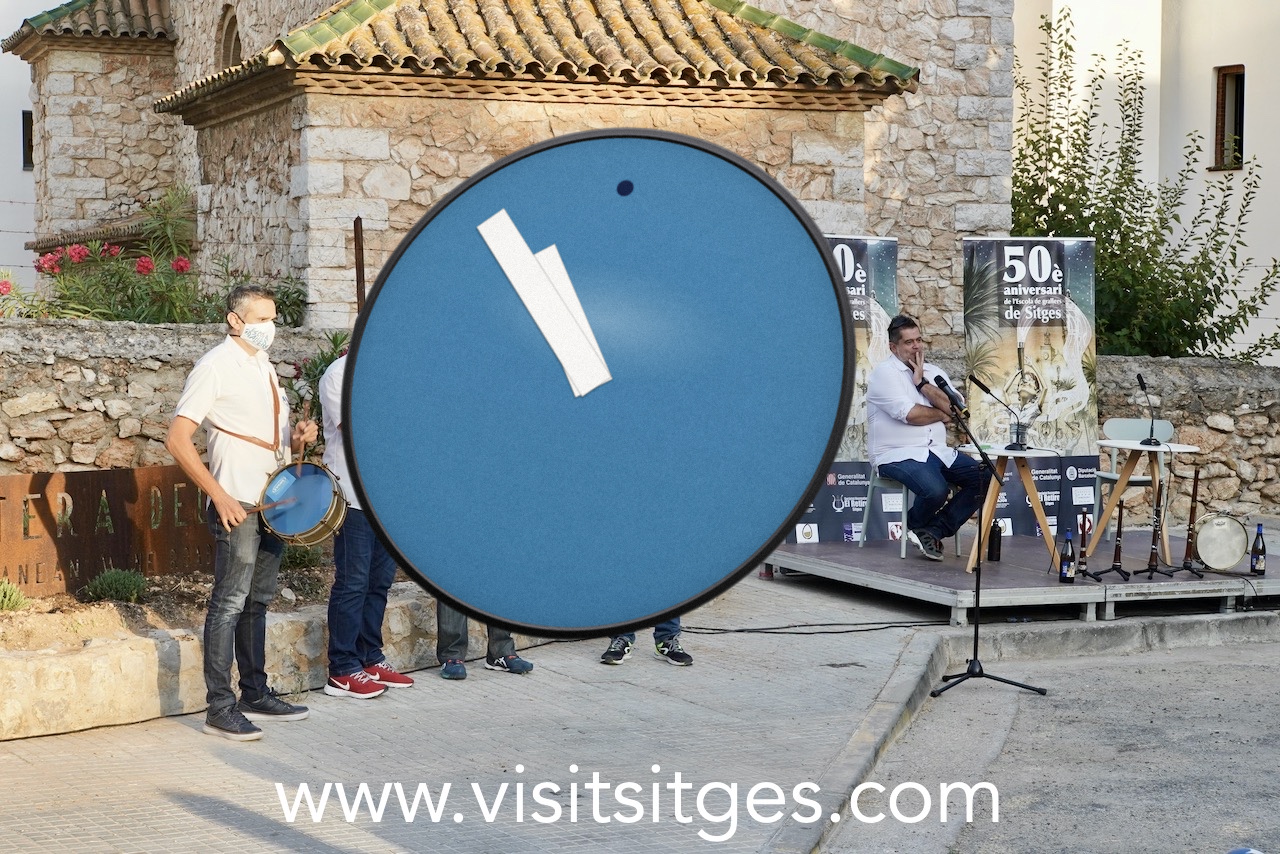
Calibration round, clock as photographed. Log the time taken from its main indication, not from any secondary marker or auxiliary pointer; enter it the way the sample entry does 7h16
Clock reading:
10h53
